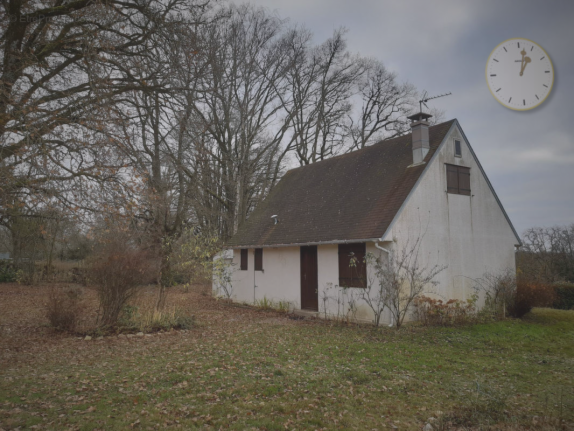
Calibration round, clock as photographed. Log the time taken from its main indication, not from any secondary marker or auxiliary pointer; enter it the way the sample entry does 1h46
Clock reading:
1h02
